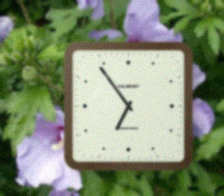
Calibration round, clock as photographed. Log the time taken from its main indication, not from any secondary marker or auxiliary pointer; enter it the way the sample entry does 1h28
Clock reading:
6h54
